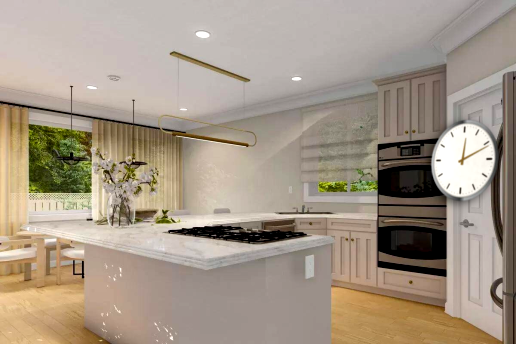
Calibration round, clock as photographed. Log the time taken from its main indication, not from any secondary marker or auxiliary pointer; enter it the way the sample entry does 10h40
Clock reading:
12h11
